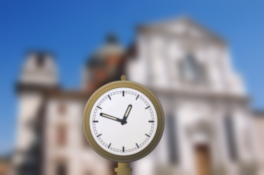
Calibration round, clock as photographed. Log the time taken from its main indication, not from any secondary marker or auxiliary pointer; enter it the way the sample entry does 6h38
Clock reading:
12h48
